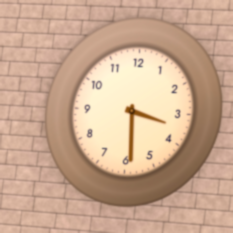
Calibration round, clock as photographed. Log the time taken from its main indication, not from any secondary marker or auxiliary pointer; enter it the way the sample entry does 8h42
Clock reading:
3h29
